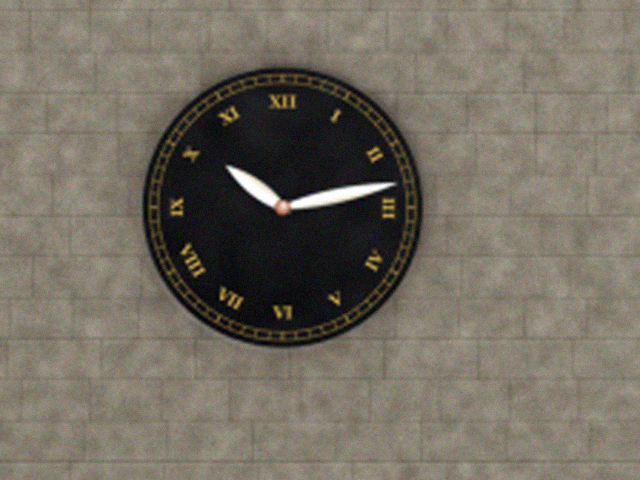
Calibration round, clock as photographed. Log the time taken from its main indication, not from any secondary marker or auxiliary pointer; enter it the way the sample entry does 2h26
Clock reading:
10h13
